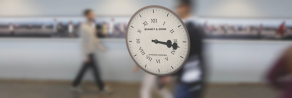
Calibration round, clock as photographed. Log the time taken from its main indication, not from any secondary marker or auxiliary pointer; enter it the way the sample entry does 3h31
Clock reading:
3h17
